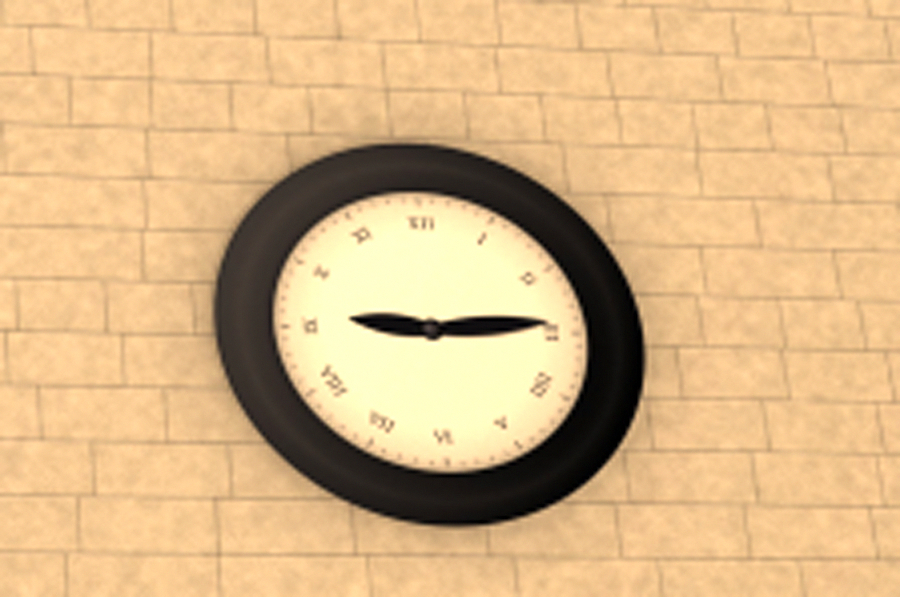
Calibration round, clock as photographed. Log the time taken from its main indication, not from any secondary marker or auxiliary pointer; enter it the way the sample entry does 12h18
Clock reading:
9h14
